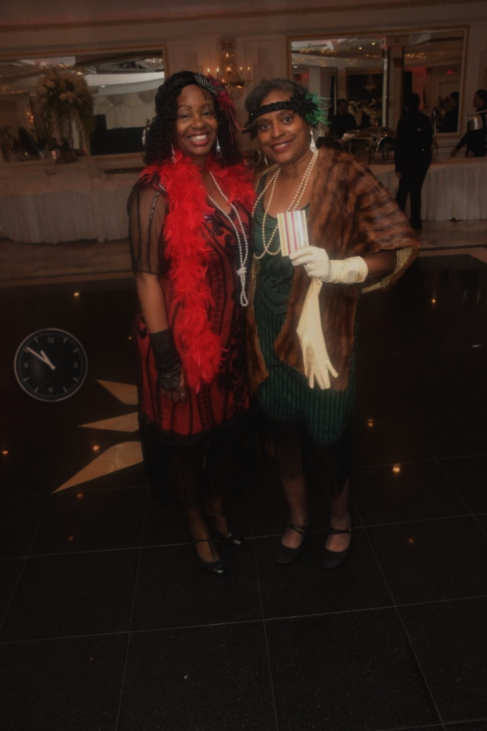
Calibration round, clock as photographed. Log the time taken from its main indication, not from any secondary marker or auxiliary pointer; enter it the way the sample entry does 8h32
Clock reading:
10h51
